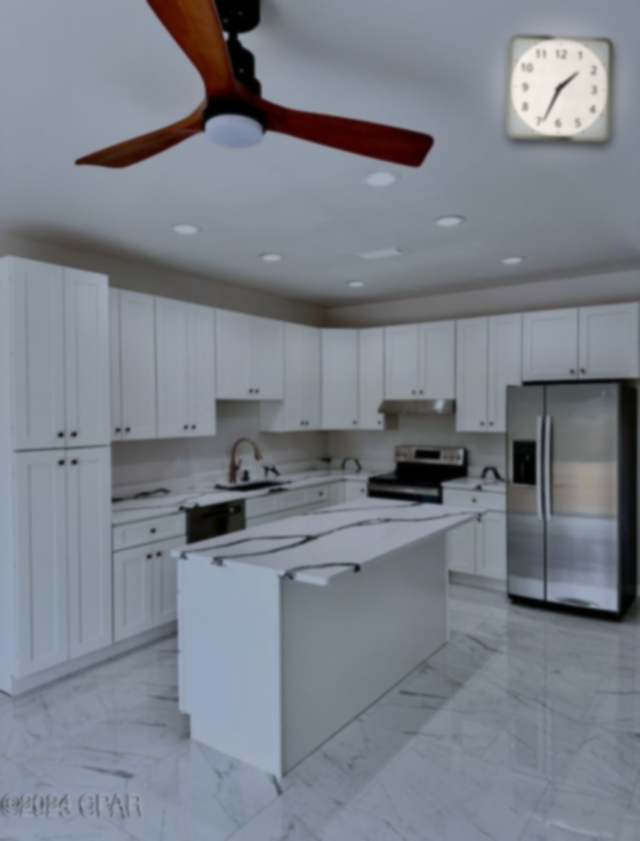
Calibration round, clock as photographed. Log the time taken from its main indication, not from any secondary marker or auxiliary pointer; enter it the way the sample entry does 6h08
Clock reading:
1h34
